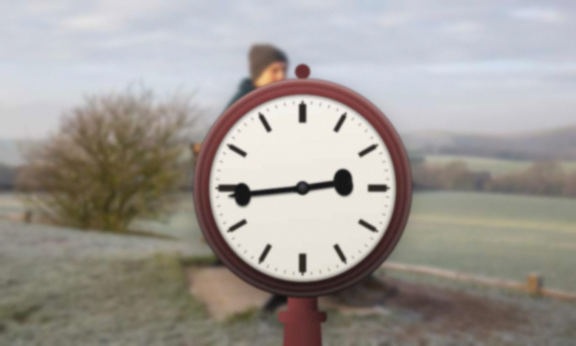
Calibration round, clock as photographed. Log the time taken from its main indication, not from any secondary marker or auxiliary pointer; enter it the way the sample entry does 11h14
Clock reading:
2h44
